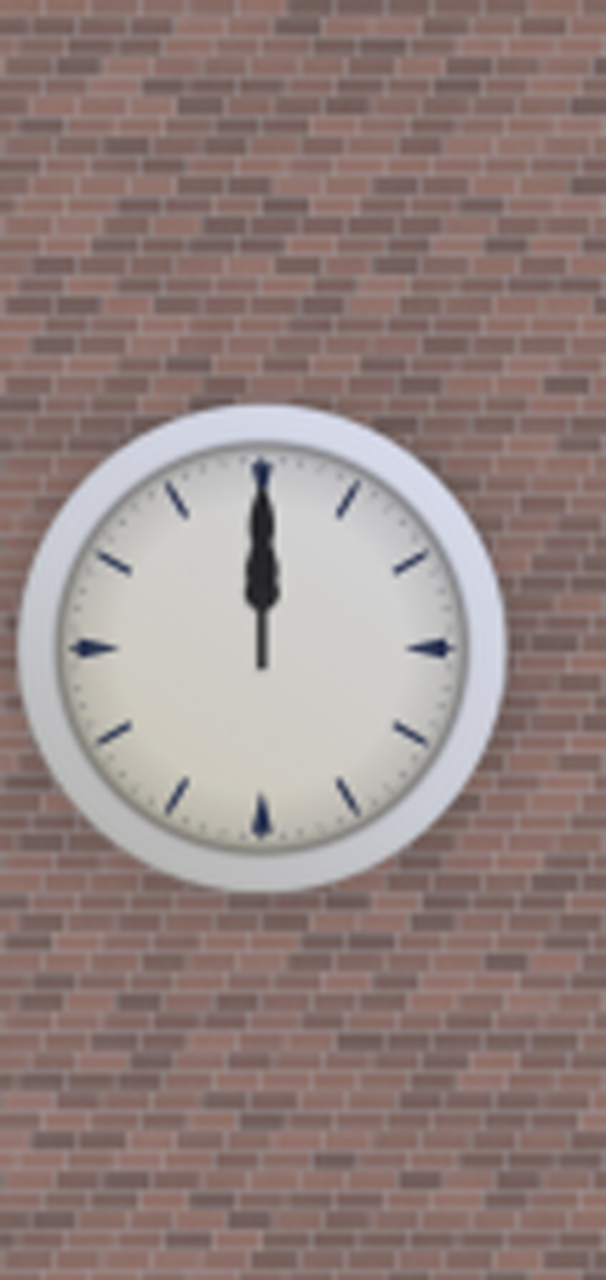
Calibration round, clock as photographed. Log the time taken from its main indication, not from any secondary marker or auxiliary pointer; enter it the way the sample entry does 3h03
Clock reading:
12h00
